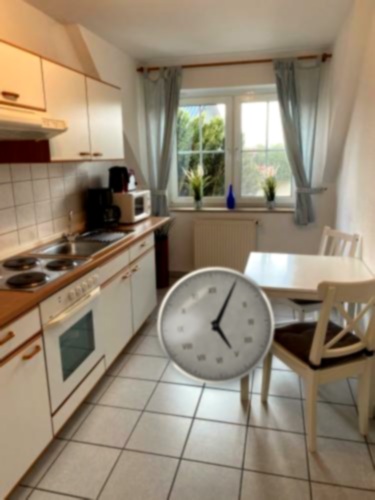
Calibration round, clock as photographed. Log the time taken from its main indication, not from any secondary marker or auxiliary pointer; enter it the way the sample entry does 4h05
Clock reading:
5h05
